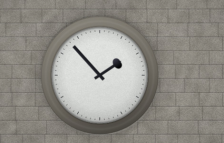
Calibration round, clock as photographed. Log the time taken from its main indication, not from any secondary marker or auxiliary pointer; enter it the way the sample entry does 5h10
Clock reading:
1h53
